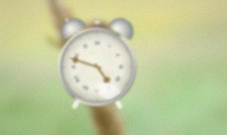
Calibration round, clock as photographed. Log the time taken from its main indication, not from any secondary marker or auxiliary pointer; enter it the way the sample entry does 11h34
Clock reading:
4h48
